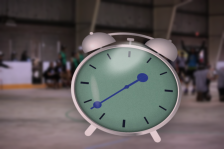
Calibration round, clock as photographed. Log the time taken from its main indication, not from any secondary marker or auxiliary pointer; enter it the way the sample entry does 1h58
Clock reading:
1h38
